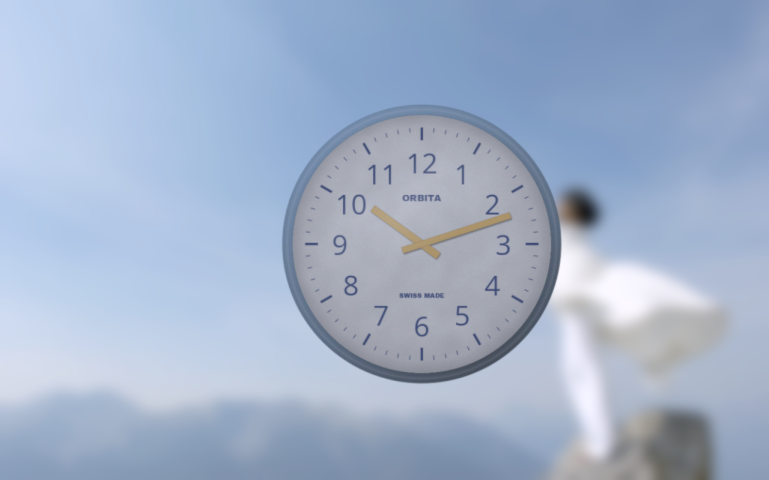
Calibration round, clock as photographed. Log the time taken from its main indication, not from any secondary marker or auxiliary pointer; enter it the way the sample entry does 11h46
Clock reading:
10h12
